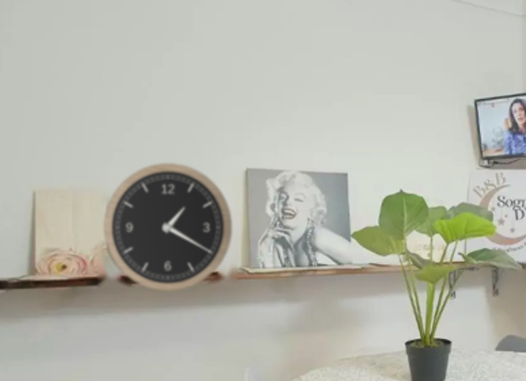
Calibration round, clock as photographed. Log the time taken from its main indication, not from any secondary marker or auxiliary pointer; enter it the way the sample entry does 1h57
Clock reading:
1h20
